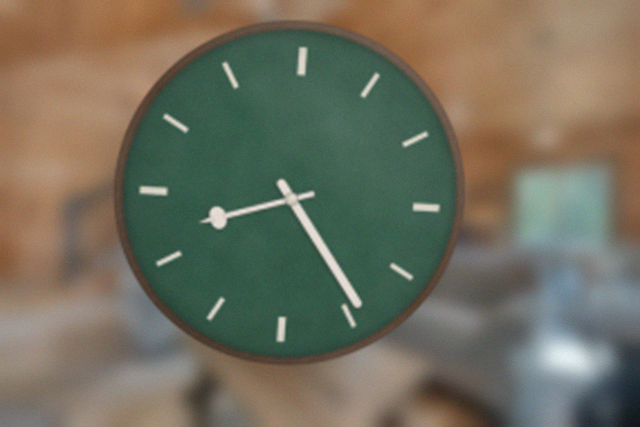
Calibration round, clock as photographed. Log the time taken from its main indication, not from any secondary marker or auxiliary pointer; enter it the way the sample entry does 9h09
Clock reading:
8h24
